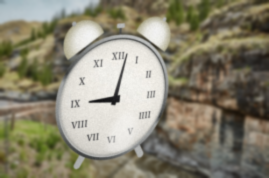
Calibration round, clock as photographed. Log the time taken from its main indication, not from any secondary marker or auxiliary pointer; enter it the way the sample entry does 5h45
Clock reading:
9h02
